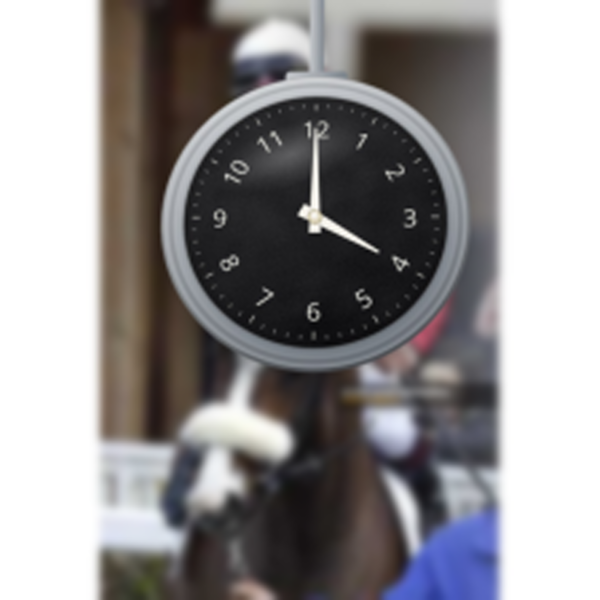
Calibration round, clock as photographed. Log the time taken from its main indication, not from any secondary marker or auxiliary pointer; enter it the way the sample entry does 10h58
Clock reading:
4h00
